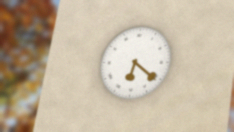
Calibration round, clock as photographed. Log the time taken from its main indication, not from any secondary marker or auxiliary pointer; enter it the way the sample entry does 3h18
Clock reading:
6h21
